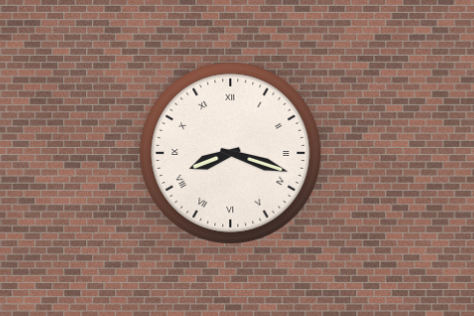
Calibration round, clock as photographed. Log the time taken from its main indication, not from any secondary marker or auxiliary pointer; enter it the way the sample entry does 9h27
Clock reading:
8h18
